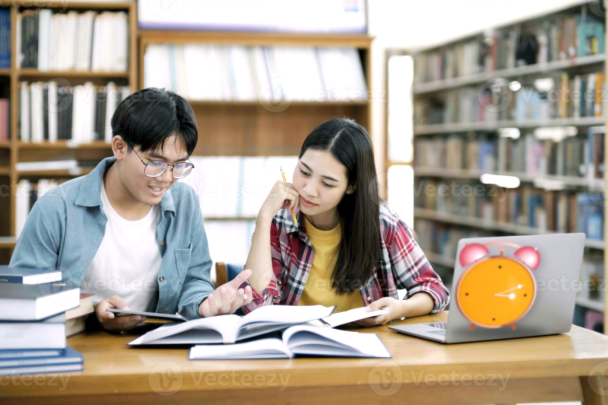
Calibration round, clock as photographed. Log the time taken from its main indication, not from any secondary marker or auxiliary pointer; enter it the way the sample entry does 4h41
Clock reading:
3h11
